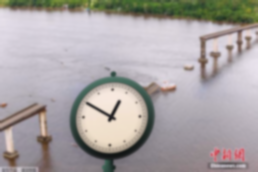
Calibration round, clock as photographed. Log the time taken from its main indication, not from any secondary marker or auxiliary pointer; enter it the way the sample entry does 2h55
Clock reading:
12h50
